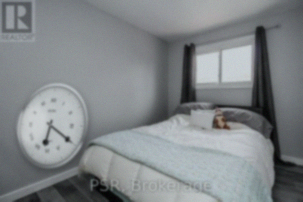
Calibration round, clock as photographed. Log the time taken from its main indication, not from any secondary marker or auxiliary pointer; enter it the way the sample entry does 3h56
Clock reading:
6h20
